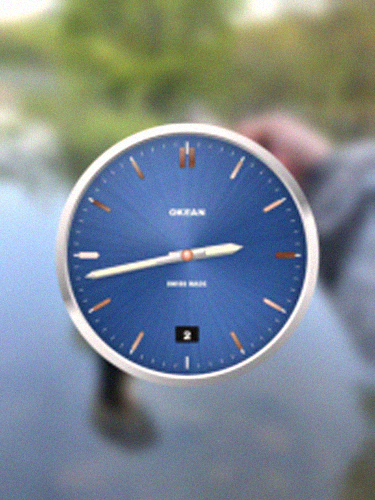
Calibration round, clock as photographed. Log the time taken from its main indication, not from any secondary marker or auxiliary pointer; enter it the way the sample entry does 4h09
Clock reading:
2h43
